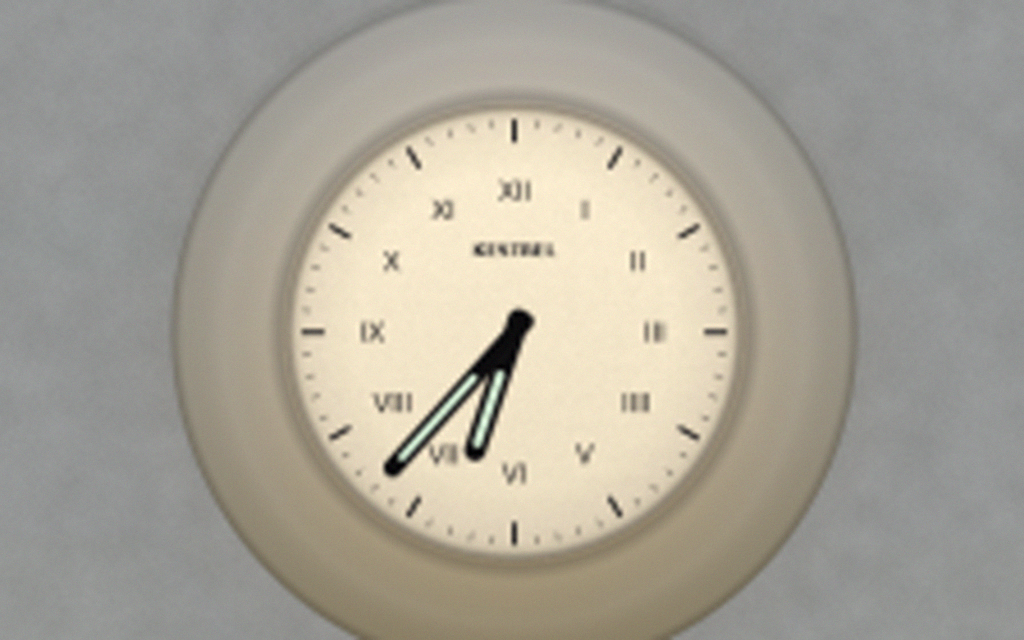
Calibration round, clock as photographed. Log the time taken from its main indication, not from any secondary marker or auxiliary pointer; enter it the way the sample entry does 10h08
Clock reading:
6h37
